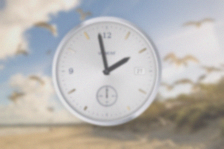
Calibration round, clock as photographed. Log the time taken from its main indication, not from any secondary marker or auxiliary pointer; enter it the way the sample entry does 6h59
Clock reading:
1h58
